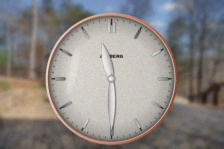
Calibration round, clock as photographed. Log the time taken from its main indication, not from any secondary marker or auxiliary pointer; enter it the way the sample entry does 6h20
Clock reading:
11h30
